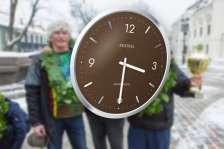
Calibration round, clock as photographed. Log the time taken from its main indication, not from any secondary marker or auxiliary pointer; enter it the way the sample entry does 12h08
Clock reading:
3h30
